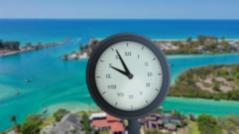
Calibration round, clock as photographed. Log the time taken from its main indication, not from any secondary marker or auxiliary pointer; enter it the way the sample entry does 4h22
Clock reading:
9h56
